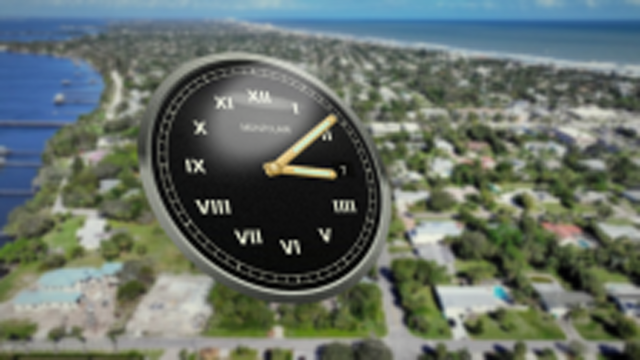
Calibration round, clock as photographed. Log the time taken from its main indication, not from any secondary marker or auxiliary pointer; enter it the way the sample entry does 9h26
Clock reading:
3h09
